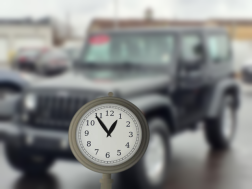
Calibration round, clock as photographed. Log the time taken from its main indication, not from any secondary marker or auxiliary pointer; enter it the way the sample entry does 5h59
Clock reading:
12h54
